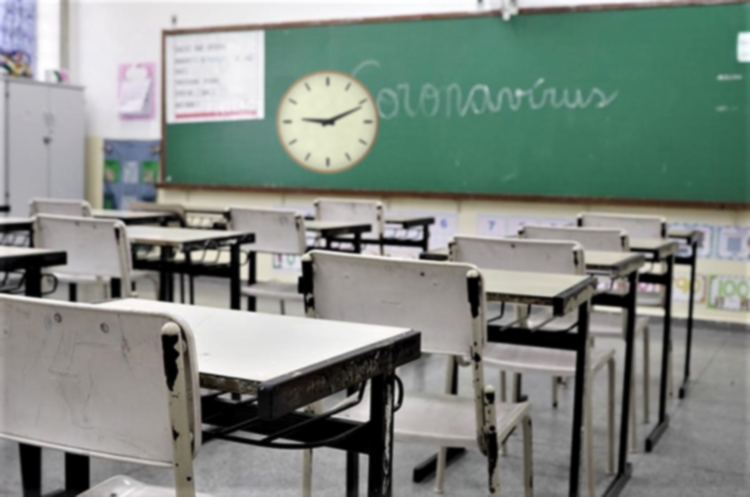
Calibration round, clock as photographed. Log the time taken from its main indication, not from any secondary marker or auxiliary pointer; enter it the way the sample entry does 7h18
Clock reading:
9h11
